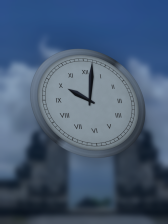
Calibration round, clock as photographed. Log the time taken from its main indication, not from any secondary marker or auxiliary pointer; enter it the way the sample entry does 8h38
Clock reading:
10h02
